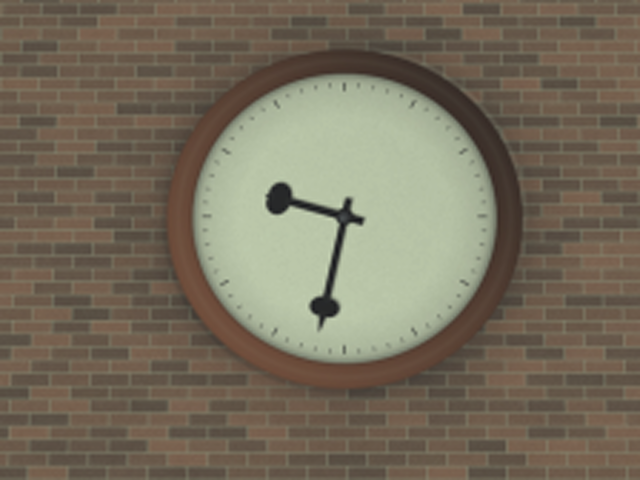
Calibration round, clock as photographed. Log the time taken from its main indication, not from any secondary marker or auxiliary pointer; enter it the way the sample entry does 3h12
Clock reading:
9h32
